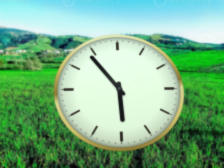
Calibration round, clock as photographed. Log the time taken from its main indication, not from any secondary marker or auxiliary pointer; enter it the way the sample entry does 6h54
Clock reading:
5h54
